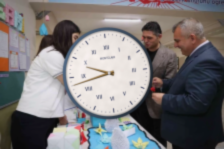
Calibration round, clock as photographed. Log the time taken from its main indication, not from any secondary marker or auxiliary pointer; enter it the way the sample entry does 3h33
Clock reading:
9h43
